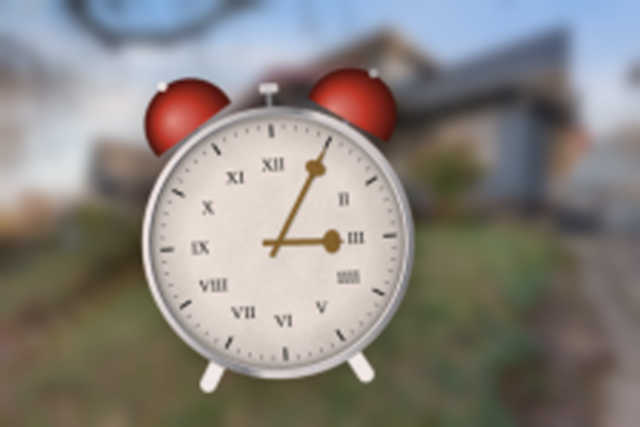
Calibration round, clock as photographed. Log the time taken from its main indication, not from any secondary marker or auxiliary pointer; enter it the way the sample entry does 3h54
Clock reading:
3h05
